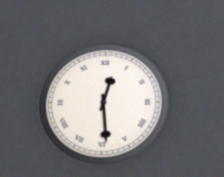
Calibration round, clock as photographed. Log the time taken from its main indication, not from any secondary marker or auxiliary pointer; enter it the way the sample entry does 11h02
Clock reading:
12h29
